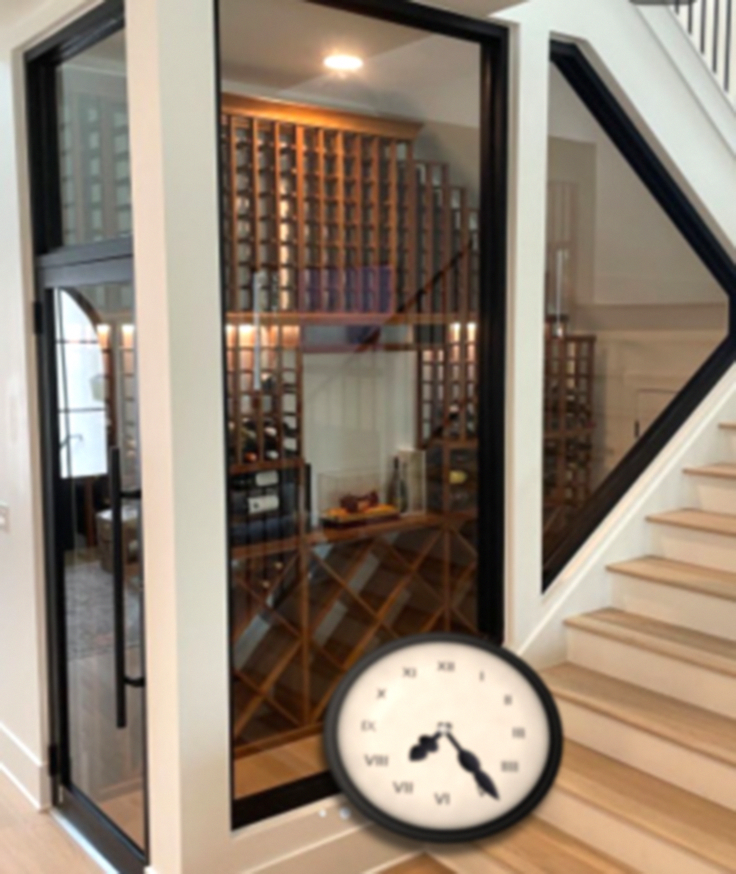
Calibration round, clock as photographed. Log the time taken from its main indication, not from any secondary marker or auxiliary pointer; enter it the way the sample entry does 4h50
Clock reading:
7h24
